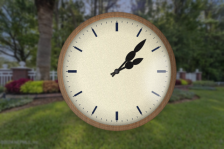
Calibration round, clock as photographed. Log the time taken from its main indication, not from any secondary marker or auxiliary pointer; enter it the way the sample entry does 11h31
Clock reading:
2h07
